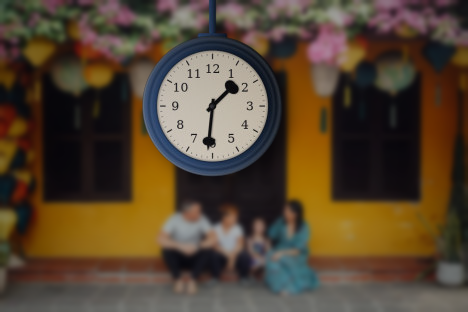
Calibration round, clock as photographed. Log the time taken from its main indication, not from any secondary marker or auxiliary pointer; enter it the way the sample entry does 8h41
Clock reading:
1h31
